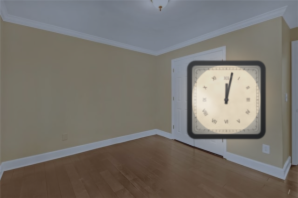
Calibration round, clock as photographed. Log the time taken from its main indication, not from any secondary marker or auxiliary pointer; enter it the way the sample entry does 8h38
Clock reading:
12h02
